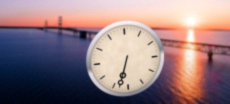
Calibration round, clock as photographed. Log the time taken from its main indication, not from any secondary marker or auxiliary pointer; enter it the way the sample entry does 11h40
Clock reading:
6h33
